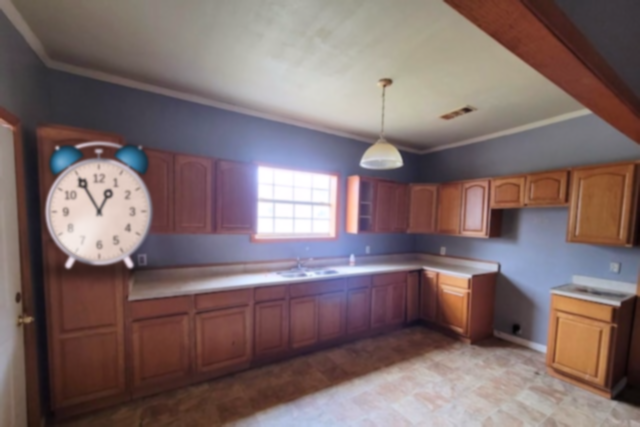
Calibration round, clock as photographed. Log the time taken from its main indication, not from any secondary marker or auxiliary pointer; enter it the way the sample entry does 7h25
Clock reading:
12h55
